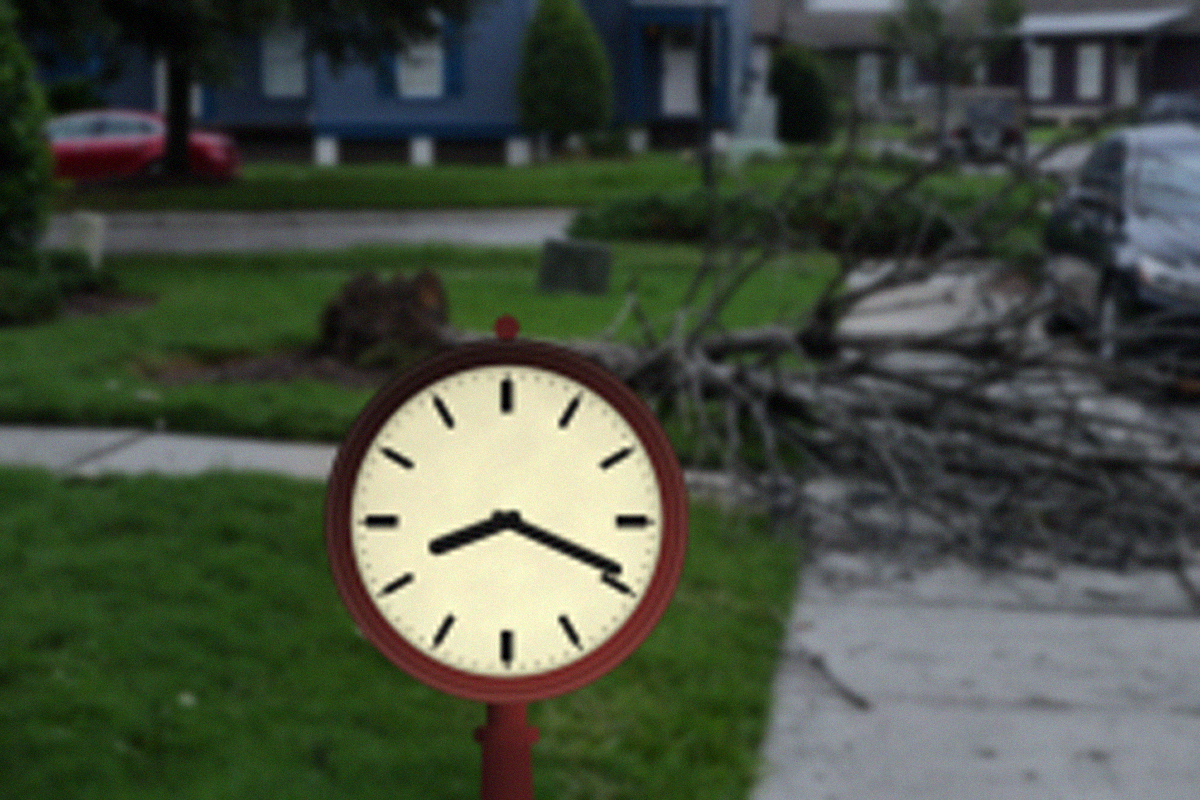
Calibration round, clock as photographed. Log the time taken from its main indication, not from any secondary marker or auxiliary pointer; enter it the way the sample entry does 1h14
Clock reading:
8h19
